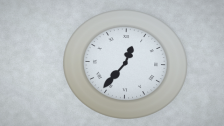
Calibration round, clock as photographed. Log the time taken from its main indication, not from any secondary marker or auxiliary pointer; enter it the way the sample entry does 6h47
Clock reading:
12h36
